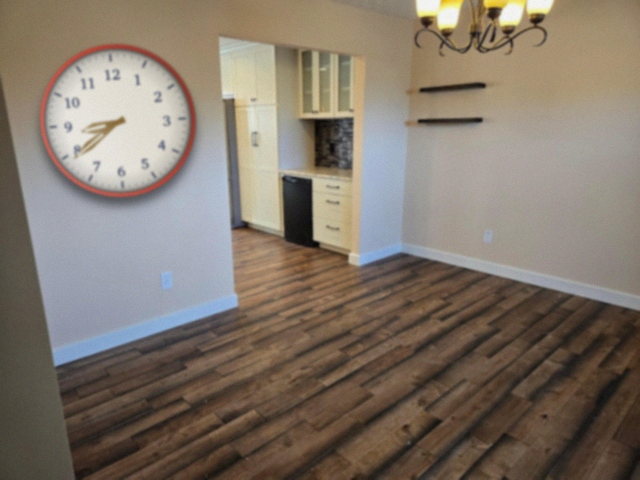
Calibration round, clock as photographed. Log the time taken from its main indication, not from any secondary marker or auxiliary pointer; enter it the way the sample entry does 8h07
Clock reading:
8h39
